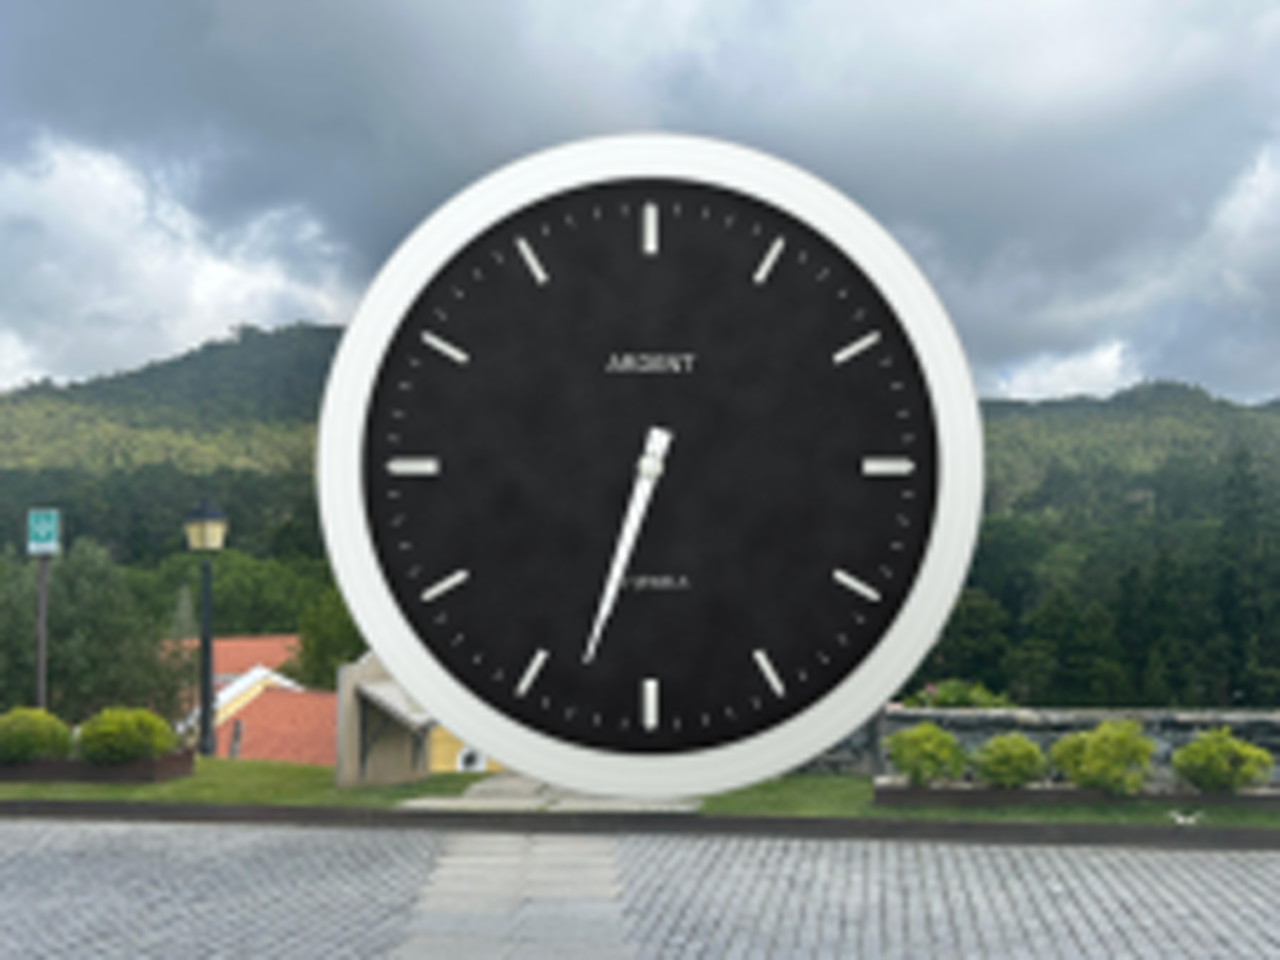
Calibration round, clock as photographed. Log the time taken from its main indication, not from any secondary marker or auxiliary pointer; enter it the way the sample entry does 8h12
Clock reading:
6h33
